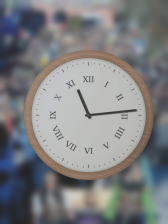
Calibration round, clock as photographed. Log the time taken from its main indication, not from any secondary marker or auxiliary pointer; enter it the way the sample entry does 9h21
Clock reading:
11h14
